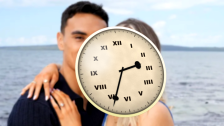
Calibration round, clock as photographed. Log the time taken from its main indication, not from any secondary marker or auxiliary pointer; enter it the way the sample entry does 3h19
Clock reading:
2h34
